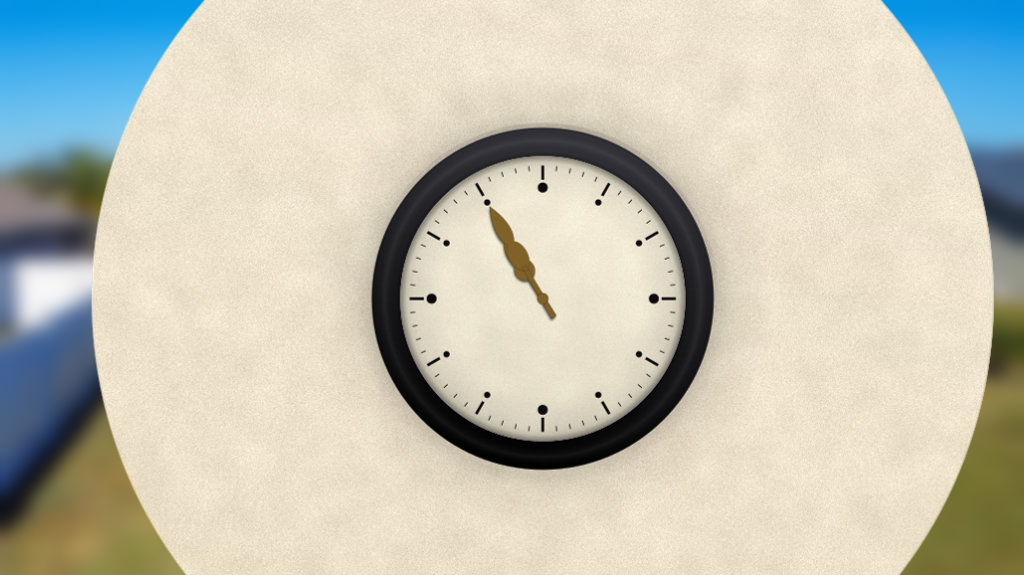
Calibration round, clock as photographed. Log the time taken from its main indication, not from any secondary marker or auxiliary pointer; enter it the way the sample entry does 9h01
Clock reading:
10h55
